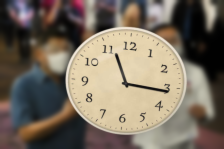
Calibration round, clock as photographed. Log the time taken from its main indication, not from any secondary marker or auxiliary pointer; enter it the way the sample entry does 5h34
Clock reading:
11h16
